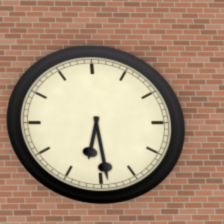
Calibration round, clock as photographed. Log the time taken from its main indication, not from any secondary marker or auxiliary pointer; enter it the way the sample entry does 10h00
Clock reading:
6h29
